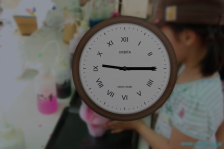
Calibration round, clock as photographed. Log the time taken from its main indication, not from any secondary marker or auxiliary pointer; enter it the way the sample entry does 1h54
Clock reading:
9h15
